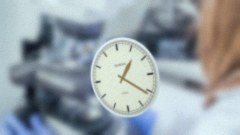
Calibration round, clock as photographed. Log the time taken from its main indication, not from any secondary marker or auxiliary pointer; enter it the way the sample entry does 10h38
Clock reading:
1h21
